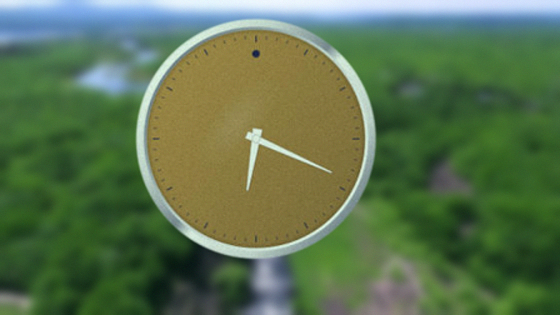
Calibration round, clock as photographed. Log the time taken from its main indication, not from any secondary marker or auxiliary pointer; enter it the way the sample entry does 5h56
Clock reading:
6h19
